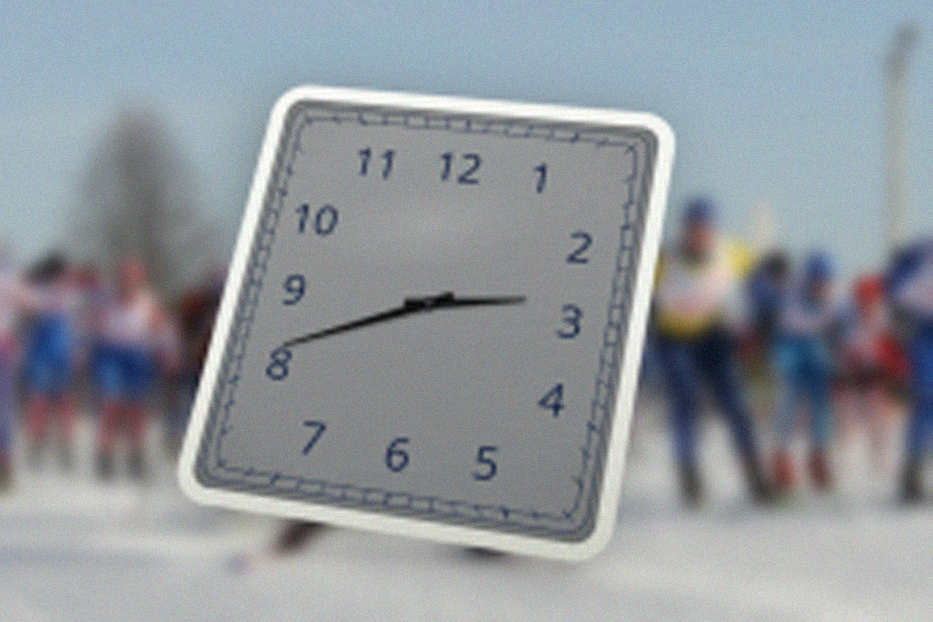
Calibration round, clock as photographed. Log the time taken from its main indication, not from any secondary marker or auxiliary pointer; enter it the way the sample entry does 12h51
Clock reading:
2h41
